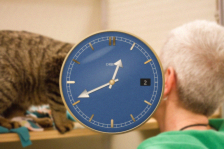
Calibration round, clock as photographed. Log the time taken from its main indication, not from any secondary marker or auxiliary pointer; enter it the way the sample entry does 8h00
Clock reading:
12h41
